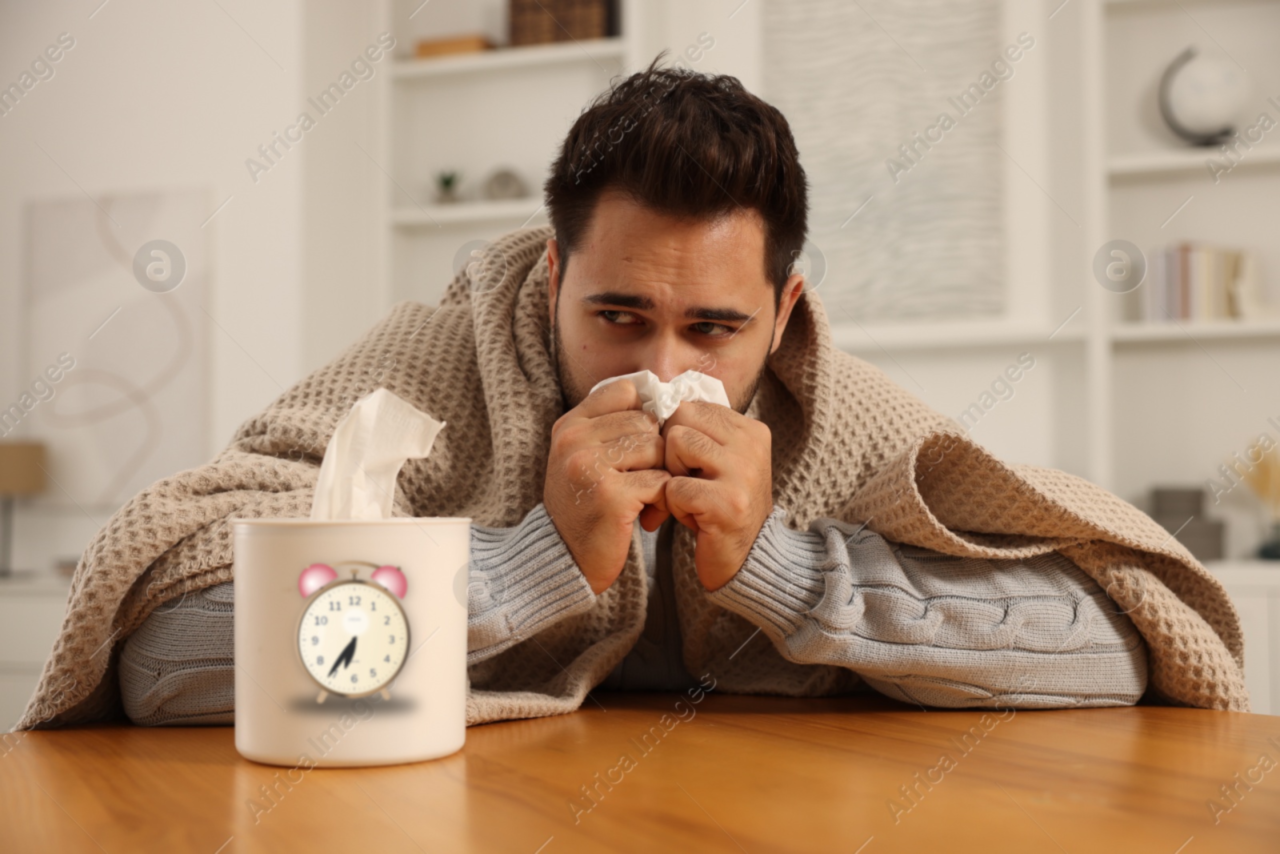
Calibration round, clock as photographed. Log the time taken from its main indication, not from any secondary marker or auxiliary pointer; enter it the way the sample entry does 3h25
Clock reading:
6h36
